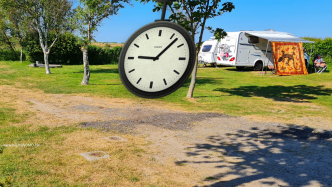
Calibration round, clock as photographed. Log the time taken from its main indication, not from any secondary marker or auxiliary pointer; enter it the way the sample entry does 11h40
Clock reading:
9h07
